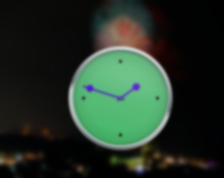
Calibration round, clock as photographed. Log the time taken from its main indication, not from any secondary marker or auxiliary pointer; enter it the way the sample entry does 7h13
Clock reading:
1h48
